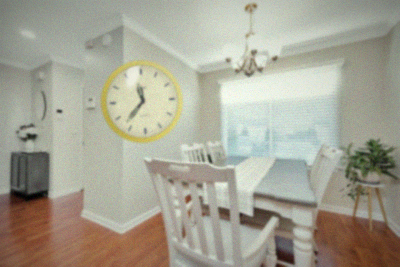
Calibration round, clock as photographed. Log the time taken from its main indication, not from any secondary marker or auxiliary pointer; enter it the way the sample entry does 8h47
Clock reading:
11h37
